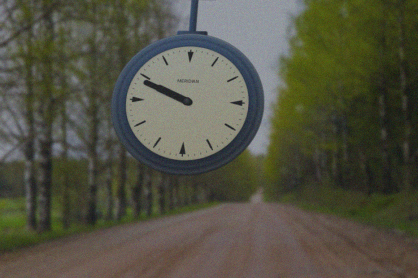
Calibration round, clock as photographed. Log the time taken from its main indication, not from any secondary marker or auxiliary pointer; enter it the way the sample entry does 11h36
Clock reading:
9h49
